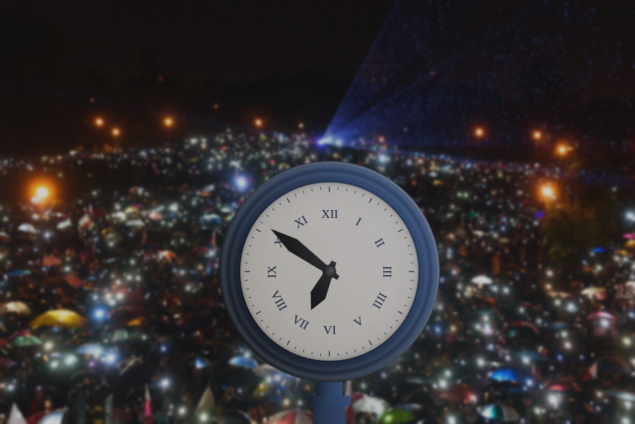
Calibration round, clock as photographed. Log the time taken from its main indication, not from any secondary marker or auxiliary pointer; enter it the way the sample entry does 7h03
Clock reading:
6h51
